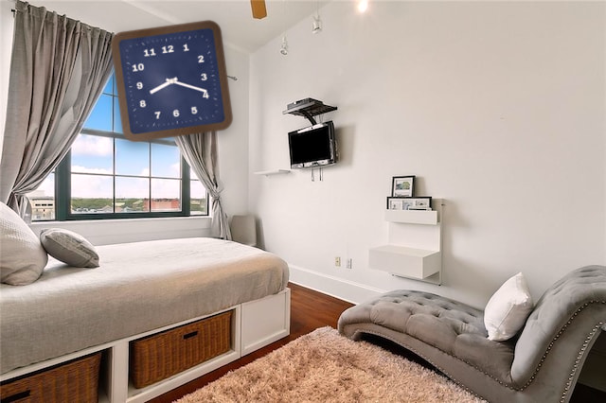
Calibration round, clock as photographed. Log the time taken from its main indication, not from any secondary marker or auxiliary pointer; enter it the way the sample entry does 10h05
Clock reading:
8h19
